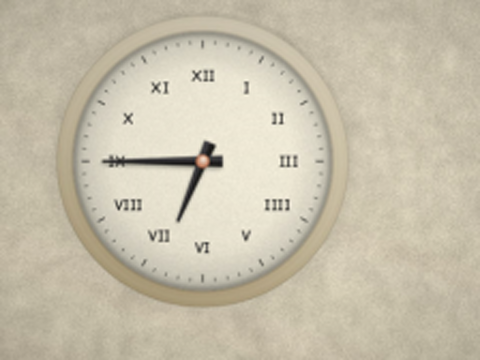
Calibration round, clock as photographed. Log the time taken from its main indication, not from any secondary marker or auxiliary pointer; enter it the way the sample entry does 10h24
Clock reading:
6h45
